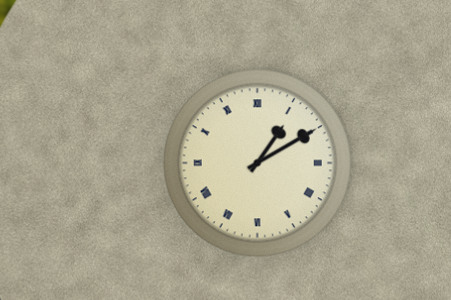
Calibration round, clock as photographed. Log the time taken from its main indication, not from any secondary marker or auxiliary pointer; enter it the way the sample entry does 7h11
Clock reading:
1h10
